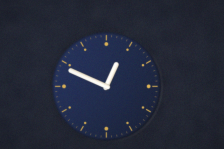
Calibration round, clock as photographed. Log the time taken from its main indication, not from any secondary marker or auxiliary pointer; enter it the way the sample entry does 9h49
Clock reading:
12h49
